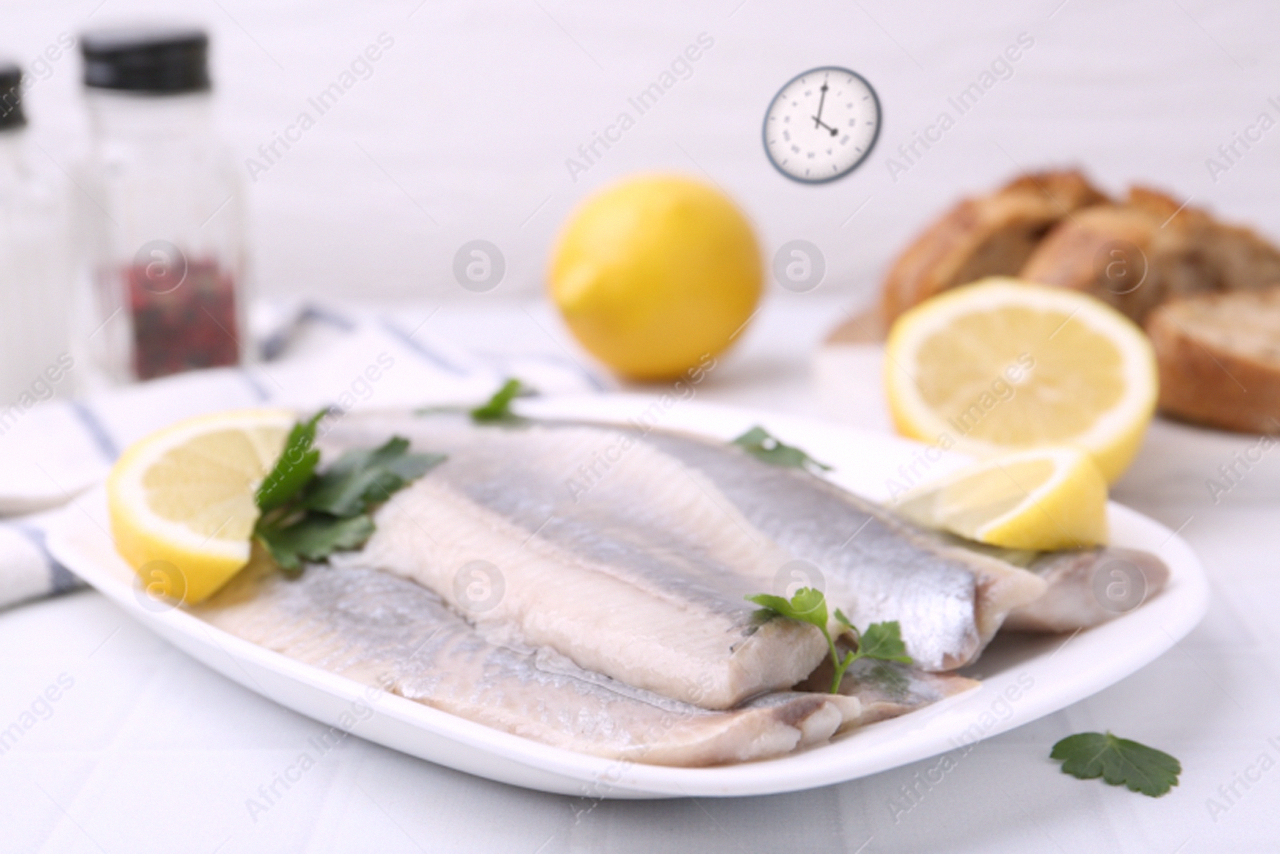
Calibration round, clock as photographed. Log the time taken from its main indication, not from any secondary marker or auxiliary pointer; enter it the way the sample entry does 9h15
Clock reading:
4h00
